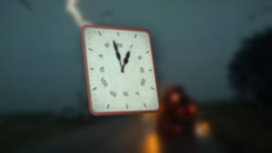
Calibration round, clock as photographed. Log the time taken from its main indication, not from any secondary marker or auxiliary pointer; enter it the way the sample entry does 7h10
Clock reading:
12h58
